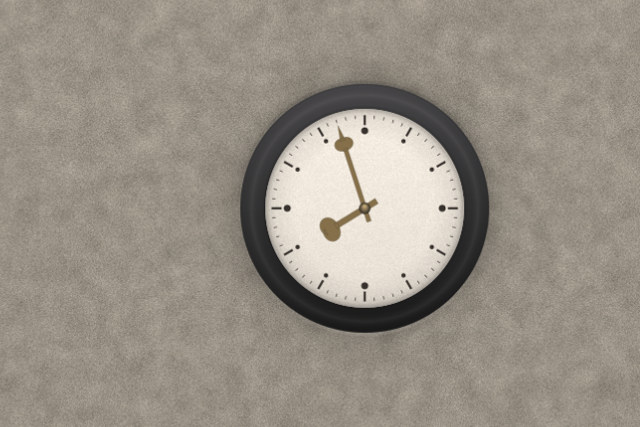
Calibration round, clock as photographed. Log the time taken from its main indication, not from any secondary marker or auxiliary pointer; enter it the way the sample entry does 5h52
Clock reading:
7h57
